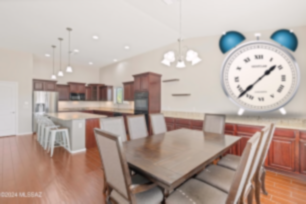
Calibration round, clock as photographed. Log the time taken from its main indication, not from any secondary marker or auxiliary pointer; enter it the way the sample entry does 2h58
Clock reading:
1h38
